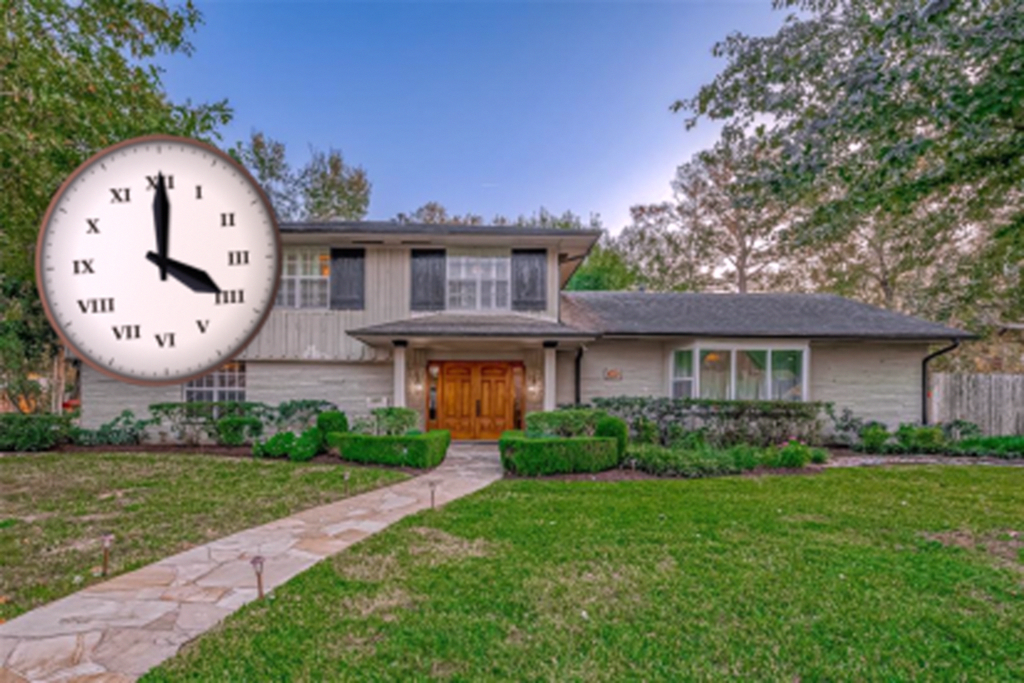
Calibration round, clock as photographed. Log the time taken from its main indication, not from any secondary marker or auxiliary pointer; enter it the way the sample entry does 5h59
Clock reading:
4h00
